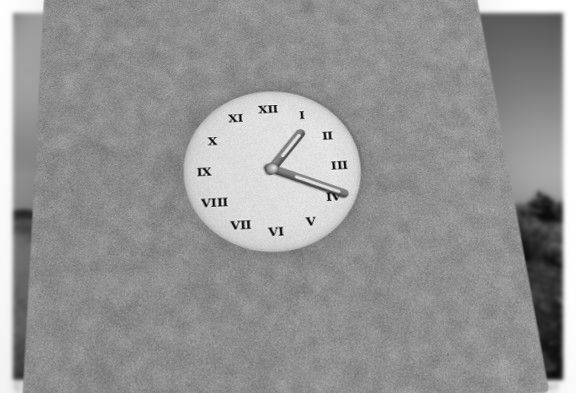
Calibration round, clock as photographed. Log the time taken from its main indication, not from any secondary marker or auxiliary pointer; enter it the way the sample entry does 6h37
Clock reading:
1h19
